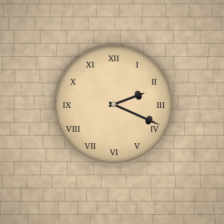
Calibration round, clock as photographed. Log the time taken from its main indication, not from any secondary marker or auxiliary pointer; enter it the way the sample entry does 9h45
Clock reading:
2h19
